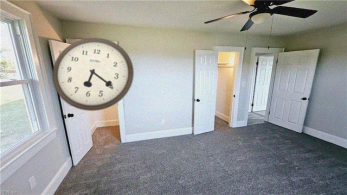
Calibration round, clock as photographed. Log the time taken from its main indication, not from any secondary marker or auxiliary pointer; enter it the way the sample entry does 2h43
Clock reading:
6h20
